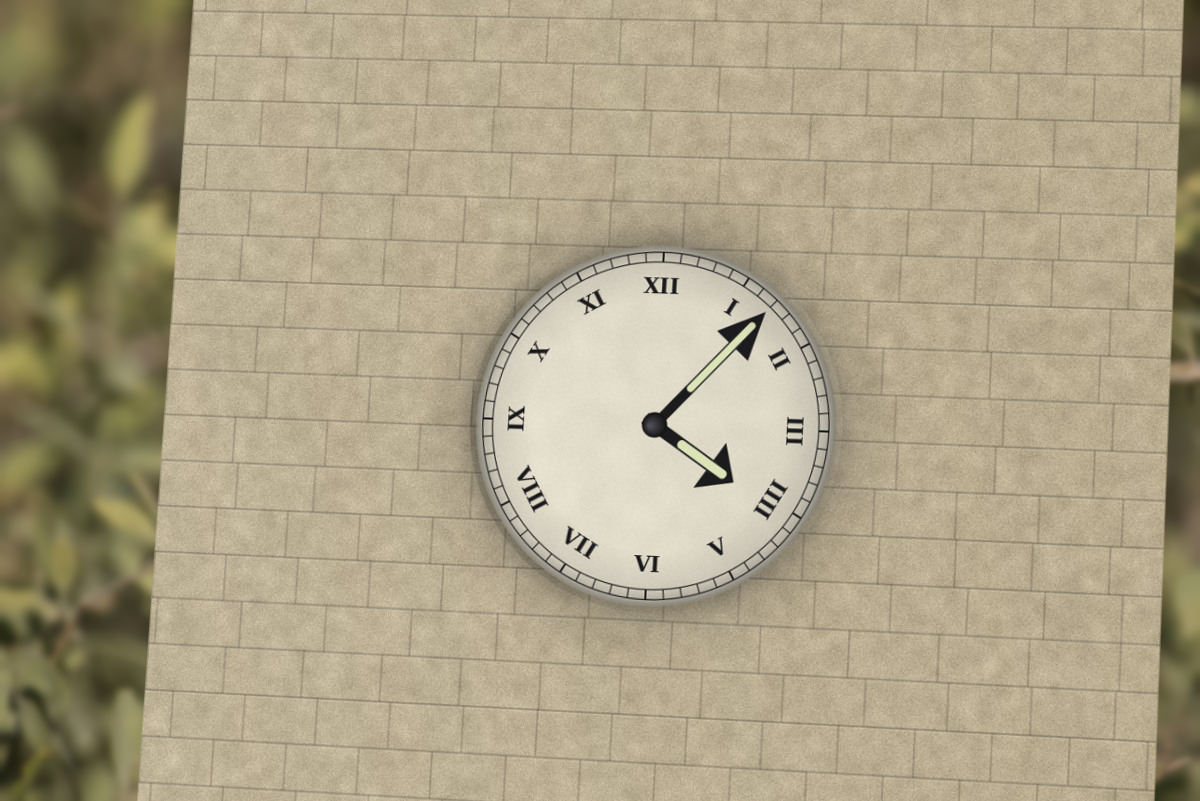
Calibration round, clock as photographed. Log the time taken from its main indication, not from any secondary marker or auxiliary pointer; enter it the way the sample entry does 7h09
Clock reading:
4h07
